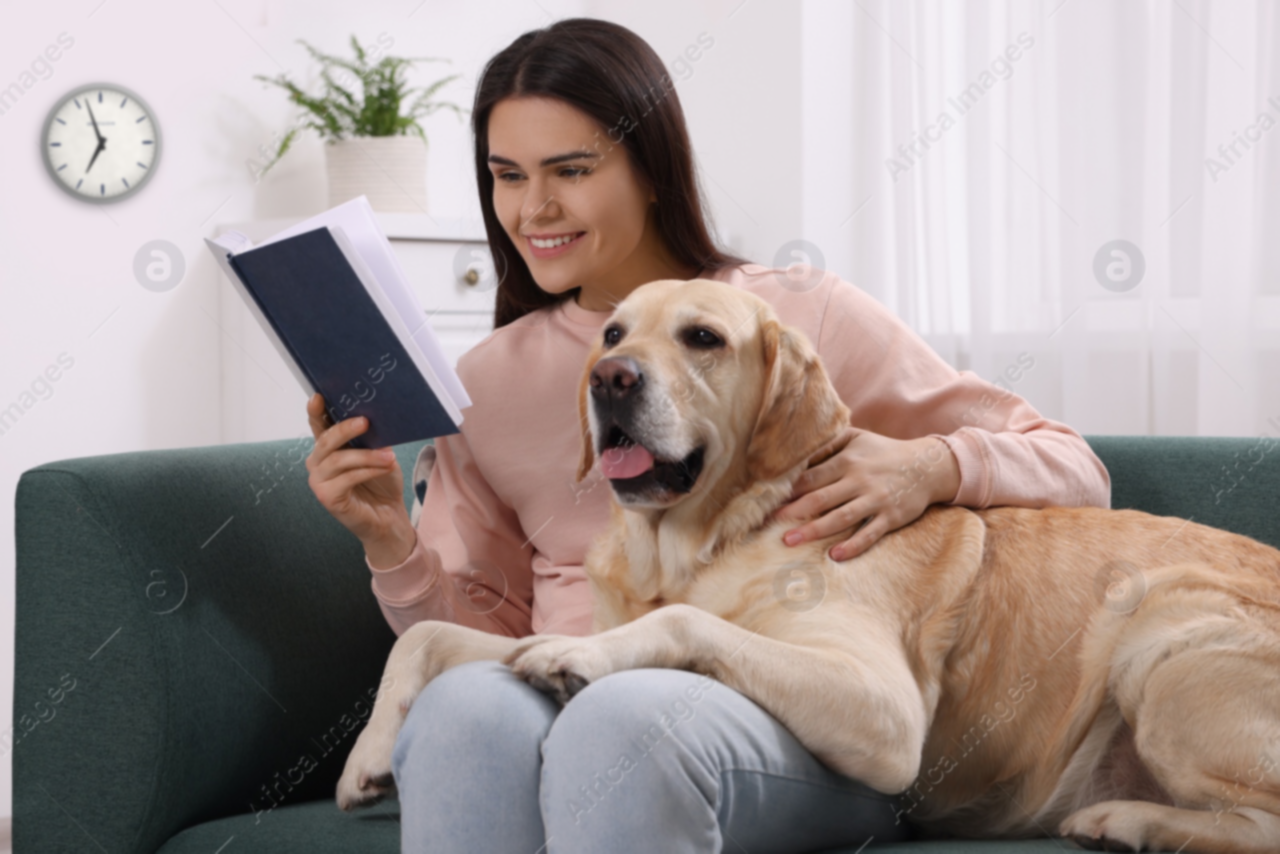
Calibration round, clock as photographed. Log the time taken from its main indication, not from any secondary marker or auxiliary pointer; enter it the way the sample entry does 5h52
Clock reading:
6h57
